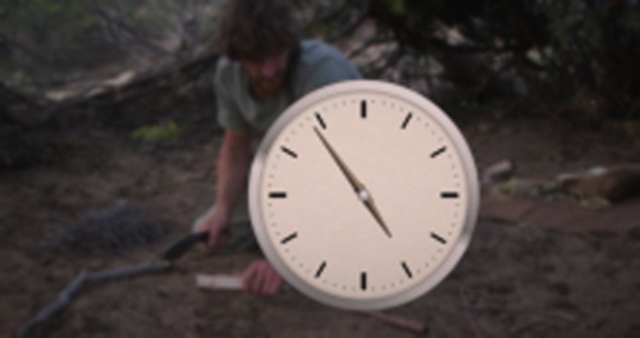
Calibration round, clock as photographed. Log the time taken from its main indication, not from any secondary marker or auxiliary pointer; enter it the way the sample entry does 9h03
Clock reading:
4h54
